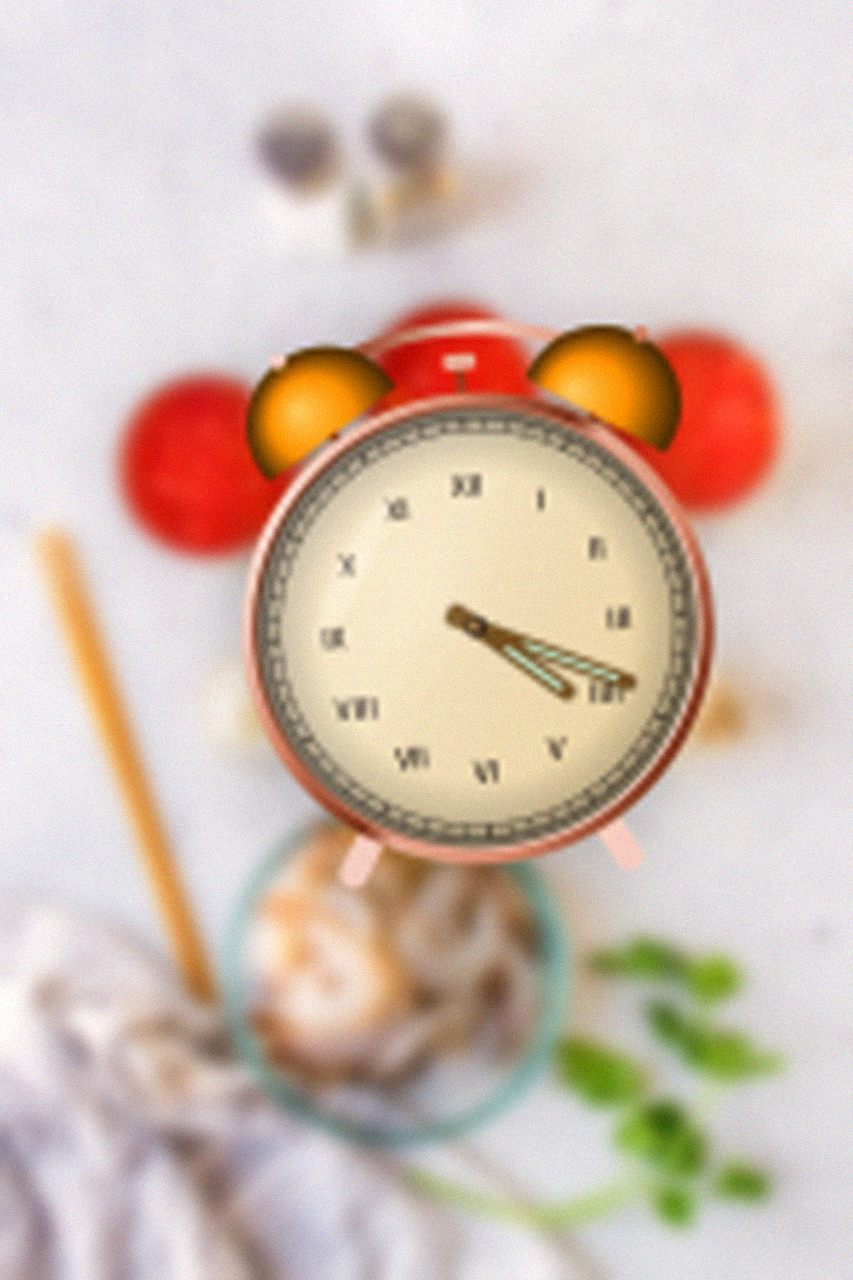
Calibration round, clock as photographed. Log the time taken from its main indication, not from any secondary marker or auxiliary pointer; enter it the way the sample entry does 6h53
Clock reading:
4h19
